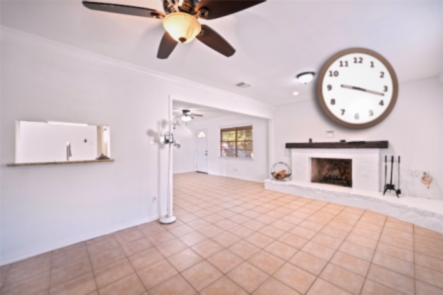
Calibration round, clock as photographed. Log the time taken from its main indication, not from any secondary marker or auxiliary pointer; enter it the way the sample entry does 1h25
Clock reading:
9h17
